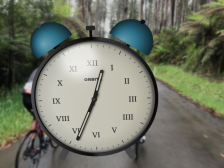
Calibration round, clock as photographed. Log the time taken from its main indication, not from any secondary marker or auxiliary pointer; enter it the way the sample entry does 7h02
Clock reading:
12h34
